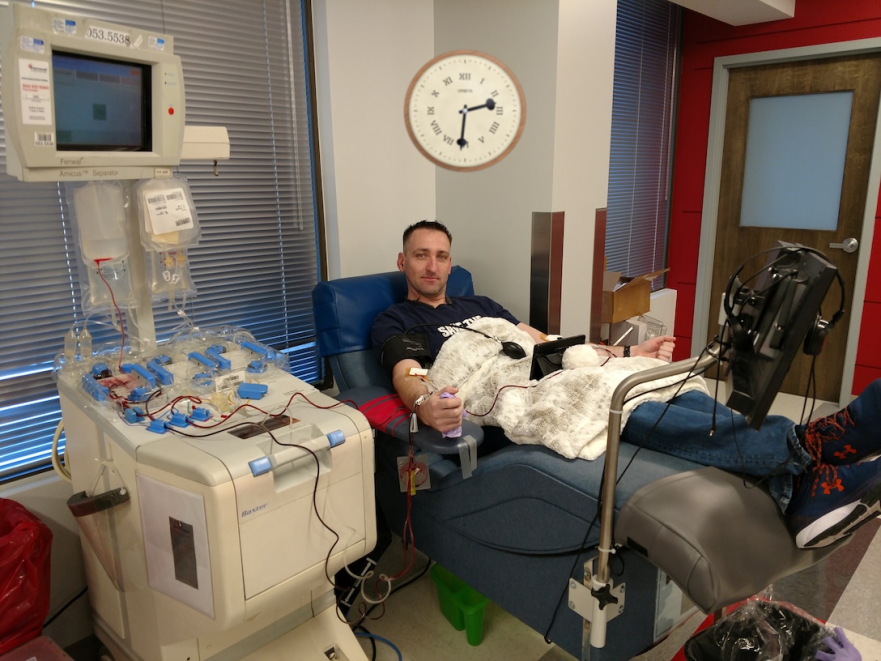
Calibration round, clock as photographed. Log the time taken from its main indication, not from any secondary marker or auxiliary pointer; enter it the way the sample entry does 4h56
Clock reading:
2h31
